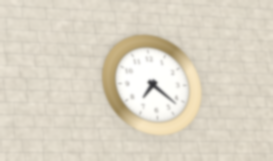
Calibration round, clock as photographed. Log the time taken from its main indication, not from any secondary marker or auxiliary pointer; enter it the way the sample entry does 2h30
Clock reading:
7h22
